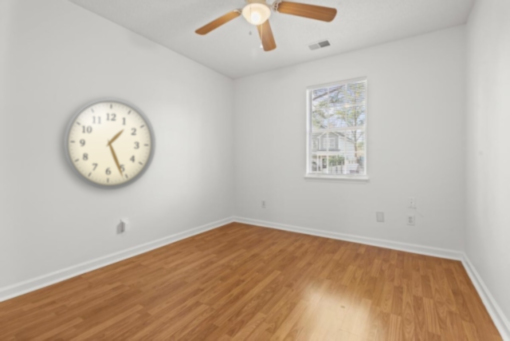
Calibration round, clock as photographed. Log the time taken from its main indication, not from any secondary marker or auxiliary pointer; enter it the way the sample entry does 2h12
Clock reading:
1h26
